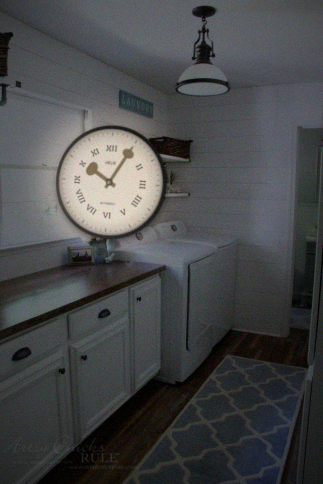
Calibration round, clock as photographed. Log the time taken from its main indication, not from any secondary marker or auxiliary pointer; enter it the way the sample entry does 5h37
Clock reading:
10h05
